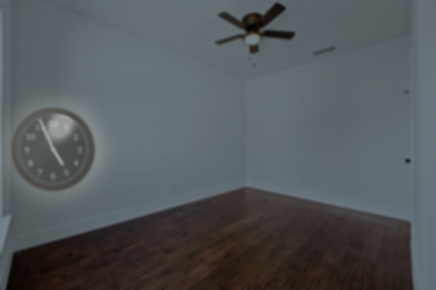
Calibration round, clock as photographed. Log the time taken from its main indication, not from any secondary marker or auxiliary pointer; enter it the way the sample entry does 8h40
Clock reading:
4h56
